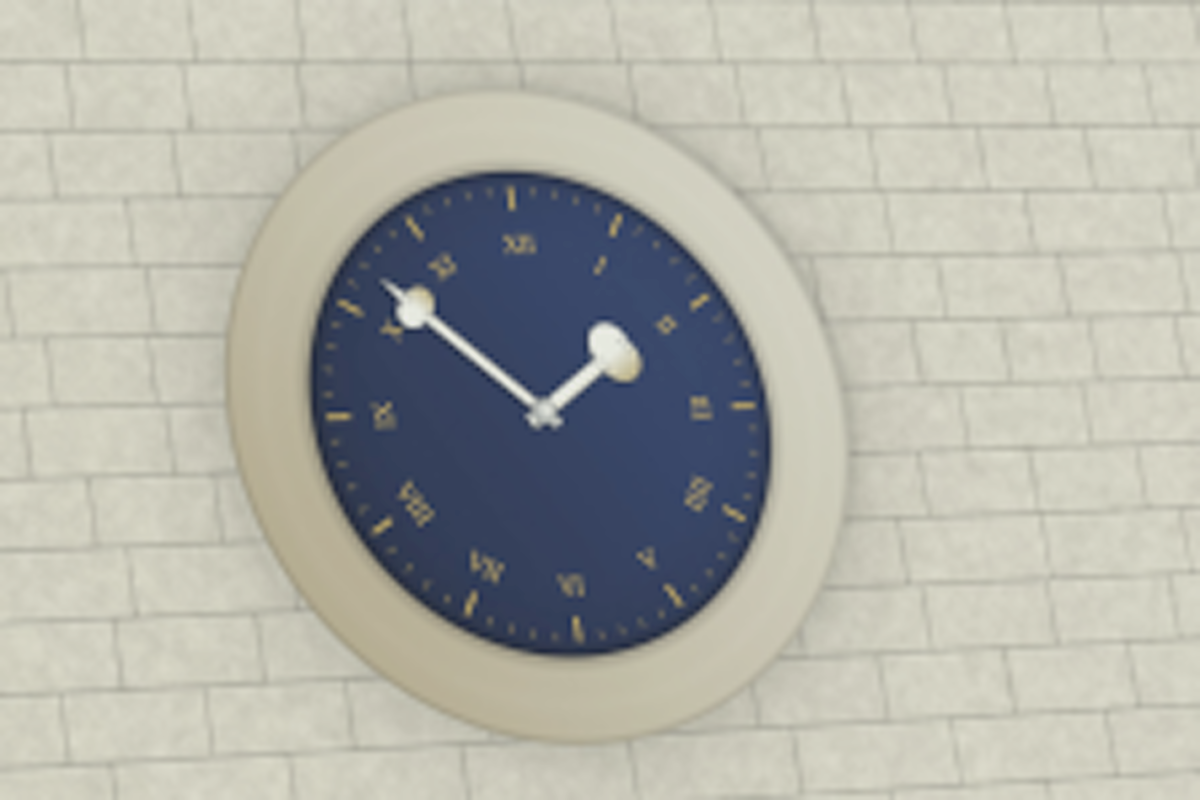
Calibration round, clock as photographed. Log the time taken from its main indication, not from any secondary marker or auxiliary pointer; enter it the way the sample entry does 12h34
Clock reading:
1h52
